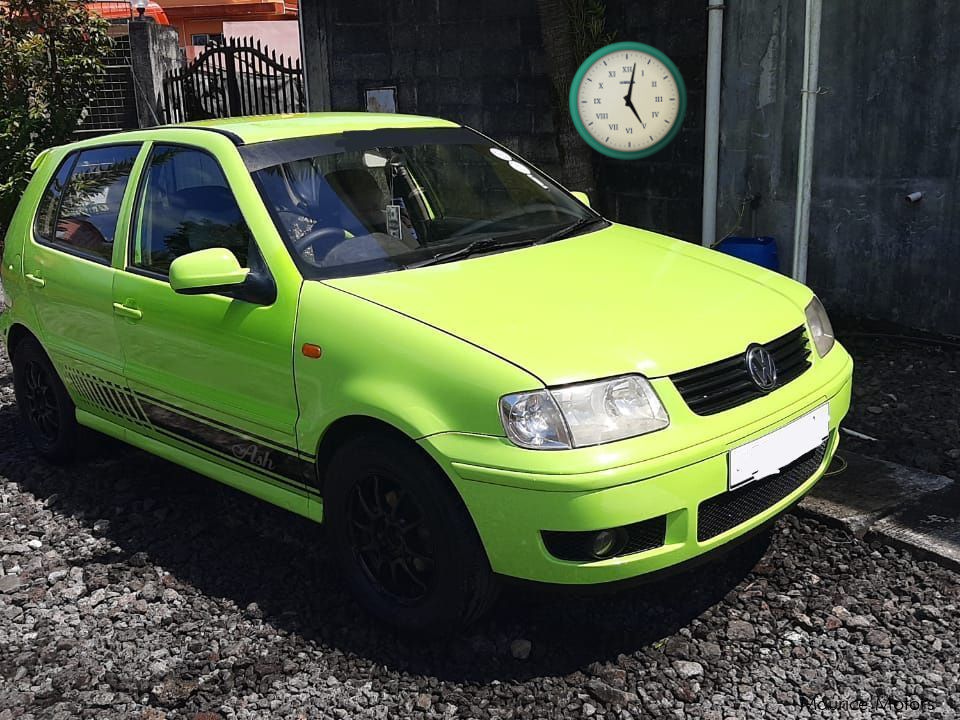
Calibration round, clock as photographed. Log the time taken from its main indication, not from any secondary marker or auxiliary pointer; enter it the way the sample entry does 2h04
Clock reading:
5h02
